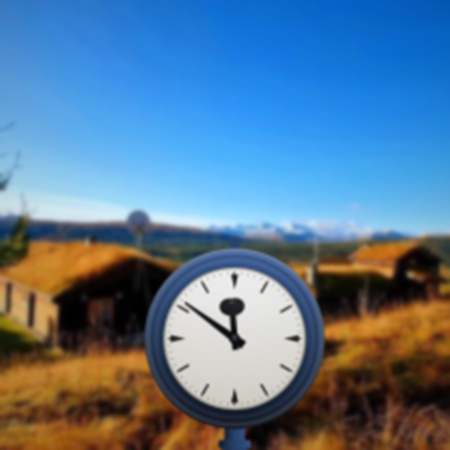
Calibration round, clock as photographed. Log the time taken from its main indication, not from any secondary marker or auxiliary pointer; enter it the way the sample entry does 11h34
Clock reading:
11h51
